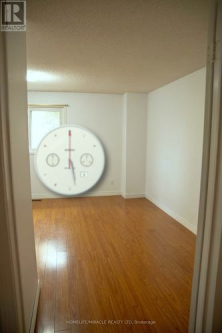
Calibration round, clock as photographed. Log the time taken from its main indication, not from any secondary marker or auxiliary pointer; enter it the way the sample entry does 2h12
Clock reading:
5h28
